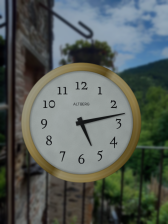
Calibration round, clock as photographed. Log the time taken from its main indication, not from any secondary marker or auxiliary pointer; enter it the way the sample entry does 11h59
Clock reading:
5h13
